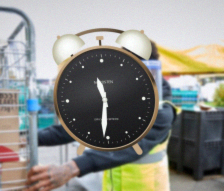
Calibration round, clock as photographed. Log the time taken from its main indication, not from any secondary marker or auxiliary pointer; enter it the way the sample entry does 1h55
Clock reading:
11h31
